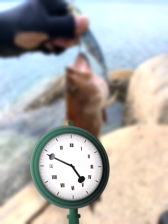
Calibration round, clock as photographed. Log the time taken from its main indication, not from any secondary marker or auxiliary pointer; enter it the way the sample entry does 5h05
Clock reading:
4h49
